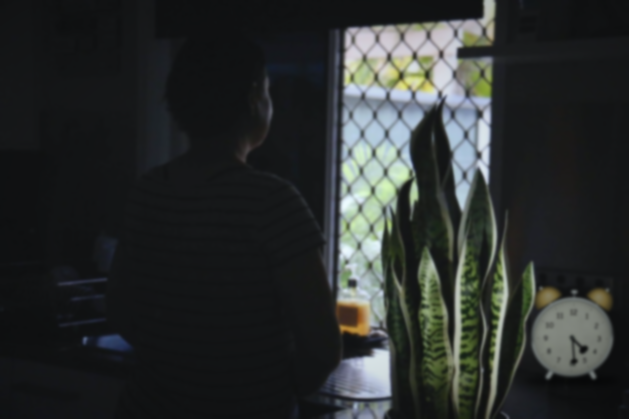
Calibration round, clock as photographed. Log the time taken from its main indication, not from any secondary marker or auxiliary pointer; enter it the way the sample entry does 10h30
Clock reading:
4h29
